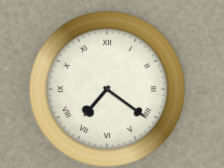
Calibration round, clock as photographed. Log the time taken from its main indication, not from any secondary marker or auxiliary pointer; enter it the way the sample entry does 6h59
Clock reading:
7h21
